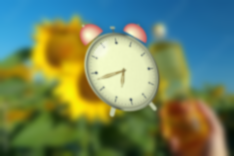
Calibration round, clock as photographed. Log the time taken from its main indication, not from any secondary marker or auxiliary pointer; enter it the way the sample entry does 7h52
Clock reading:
6h43
